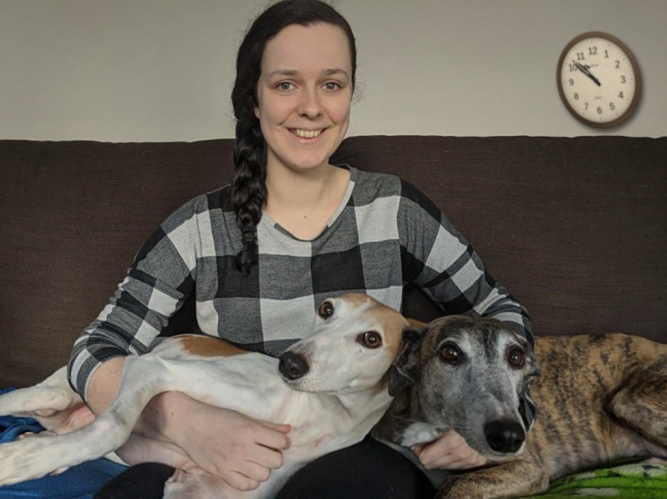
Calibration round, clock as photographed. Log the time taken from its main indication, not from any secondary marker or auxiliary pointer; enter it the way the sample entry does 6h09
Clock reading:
10h52
